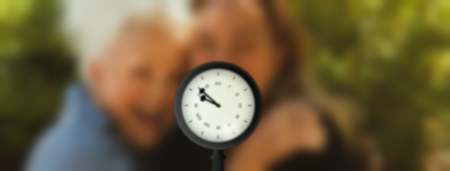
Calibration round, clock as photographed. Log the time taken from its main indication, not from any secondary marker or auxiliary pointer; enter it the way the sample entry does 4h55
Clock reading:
9h52
